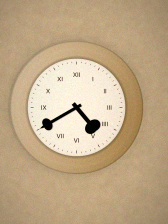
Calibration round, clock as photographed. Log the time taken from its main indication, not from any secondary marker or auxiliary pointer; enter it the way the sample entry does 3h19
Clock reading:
4h40
